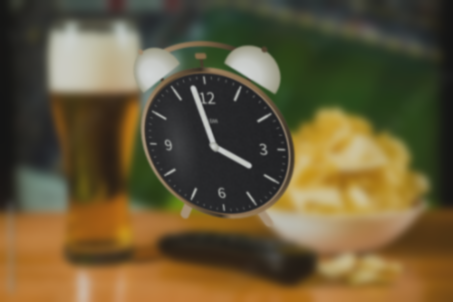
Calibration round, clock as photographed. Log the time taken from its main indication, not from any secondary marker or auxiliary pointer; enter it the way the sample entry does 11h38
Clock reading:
3h58
